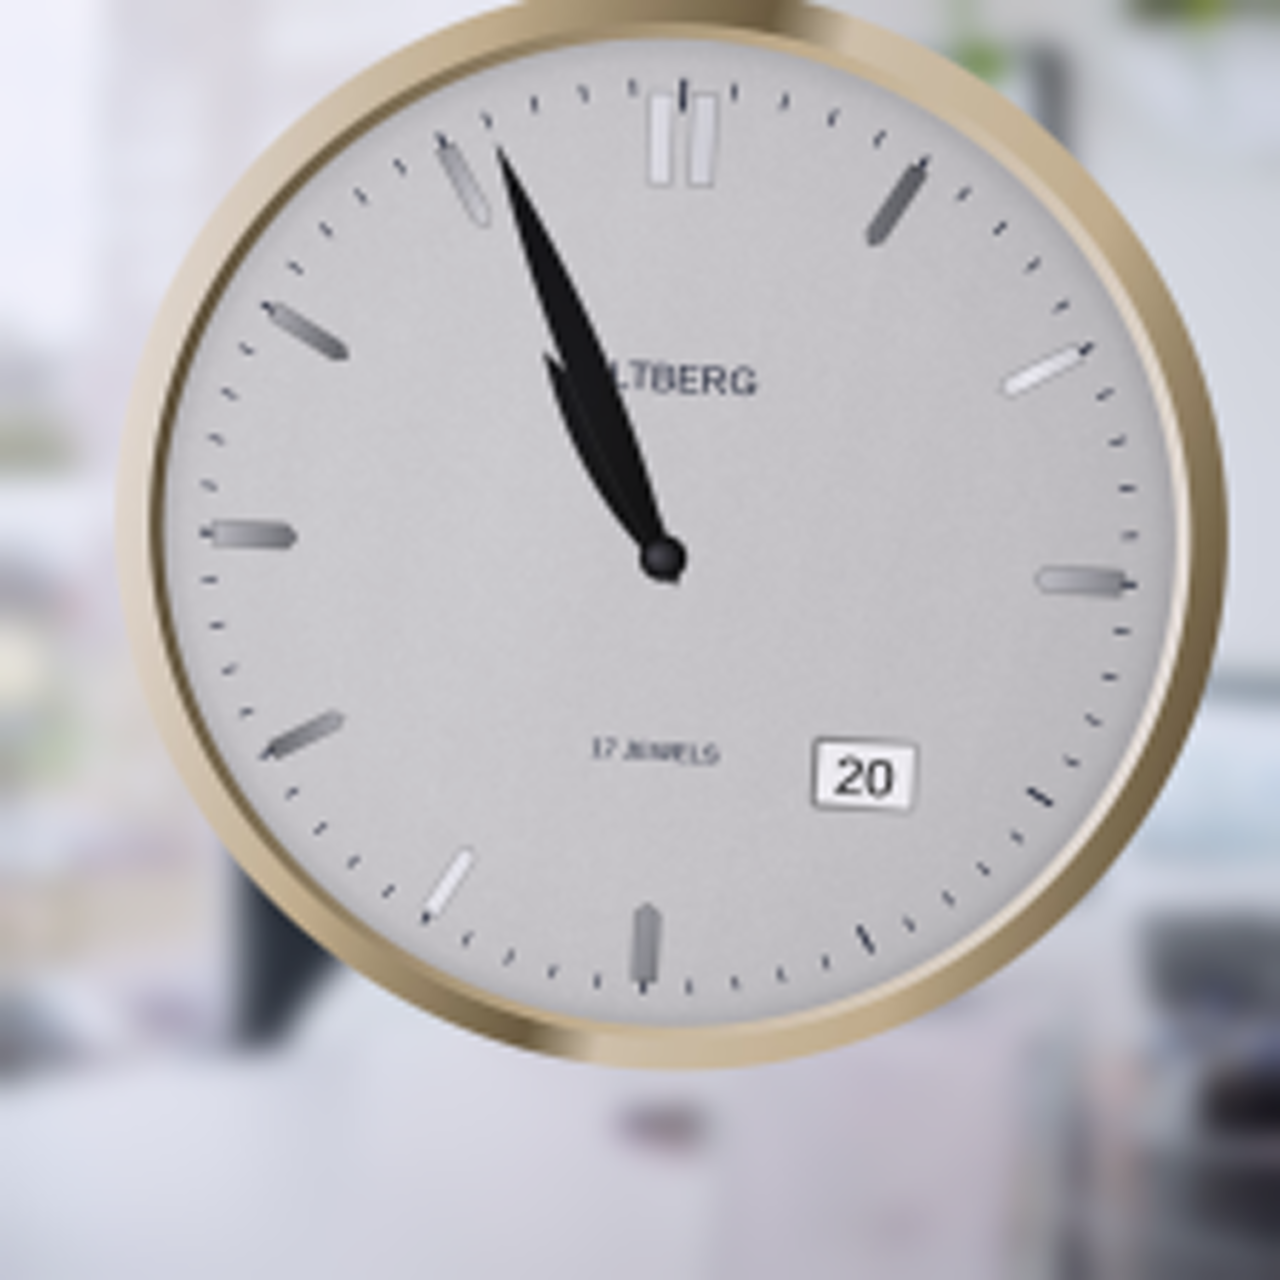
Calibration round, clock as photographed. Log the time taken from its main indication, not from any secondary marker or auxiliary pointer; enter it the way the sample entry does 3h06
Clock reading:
10h56
